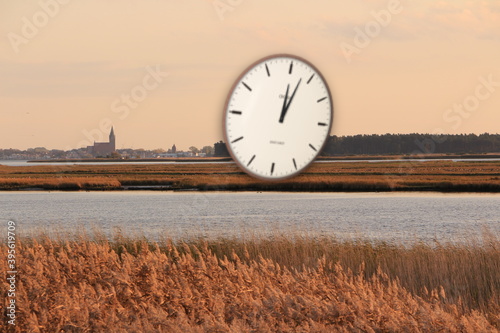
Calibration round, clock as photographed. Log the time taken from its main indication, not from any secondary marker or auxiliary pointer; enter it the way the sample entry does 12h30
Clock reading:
12h03
